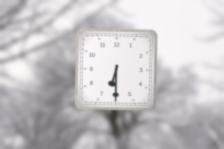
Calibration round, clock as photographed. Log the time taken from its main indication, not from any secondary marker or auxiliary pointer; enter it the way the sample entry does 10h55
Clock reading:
6h30
